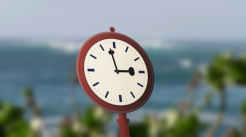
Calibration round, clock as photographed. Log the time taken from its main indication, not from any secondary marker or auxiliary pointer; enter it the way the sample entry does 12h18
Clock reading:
2h58
